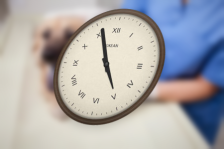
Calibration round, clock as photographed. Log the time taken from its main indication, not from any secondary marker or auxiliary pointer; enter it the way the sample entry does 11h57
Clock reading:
4h56
